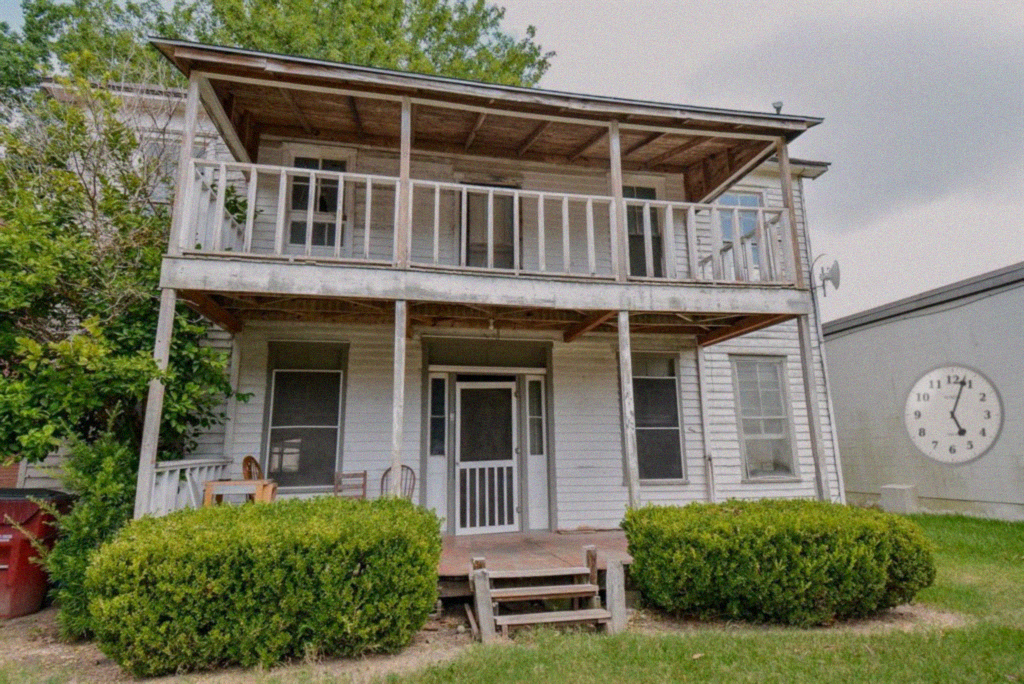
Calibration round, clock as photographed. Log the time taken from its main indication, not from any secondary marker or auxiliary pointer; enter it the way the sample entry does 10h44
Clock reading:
5h03
